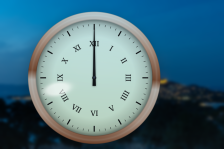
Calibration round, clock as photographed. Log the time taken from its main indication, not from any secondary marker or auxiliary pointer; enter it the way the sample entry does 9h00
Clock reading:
12h00
